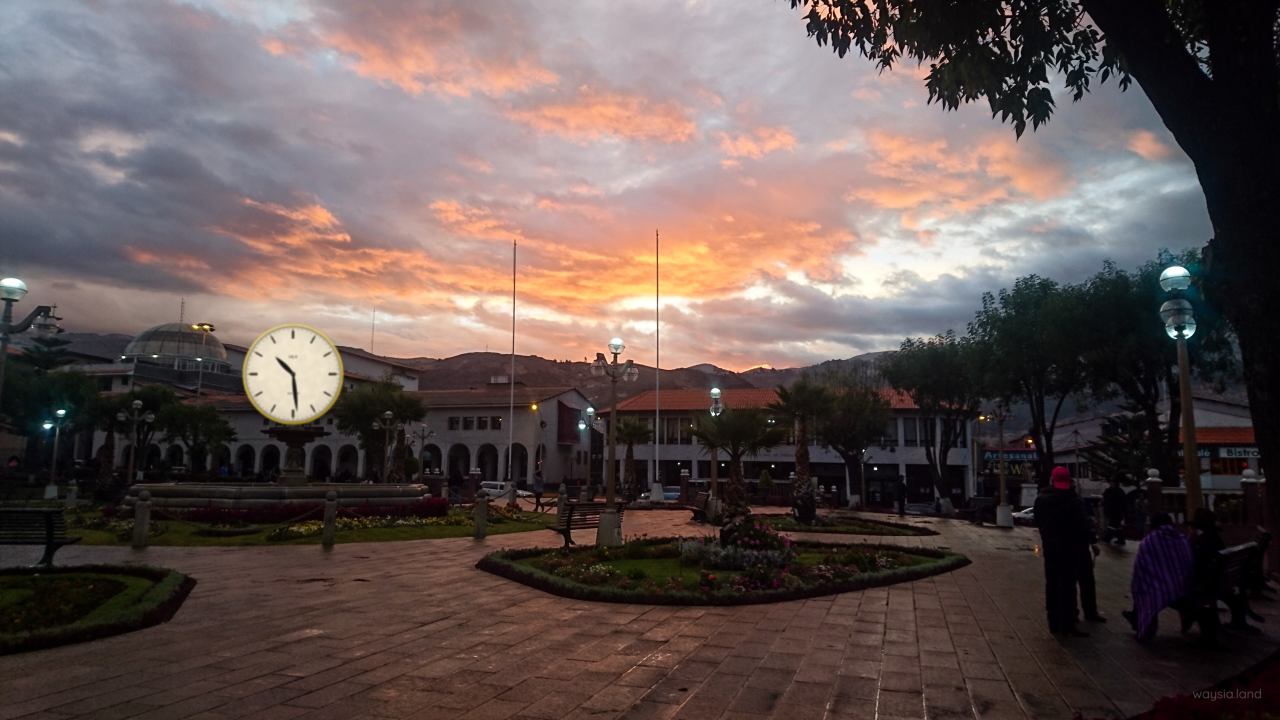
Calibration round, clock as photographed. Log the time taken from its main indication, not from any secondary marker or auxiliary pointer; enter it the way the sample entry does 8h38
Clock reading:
10h29
